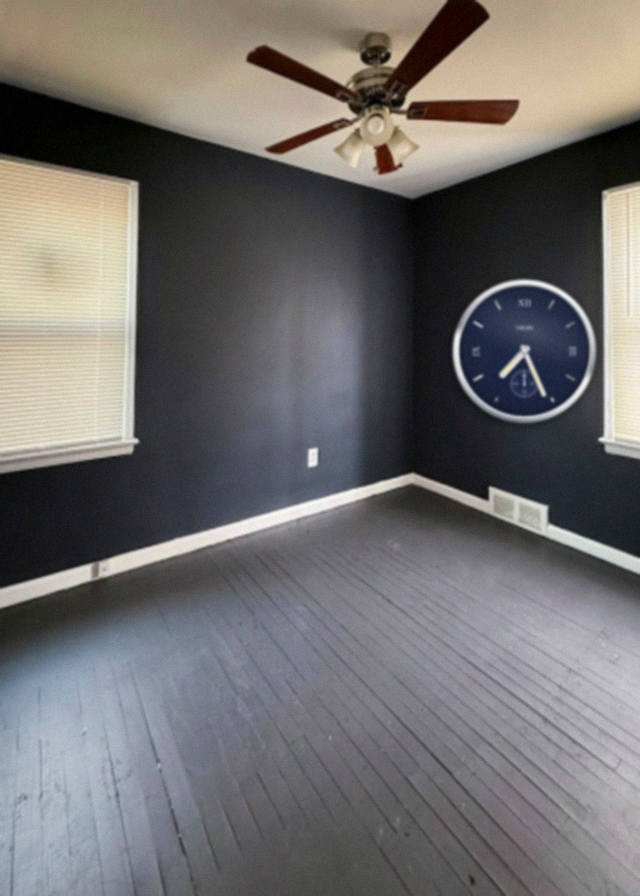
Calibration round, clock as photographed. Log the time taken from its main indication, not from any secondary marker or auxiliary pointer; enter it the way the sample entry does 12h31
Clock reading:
7h26
